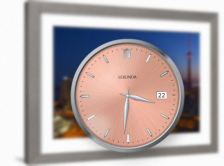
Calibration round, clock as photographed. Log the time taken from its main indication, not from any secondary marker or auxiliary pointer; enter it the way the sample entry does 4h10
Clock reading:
3h31
